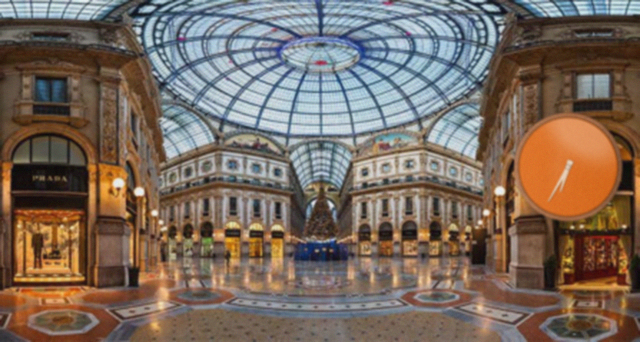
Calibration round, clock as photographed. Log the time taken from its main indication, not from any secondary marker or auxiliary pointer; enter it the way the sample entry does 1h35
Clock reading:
6h35
